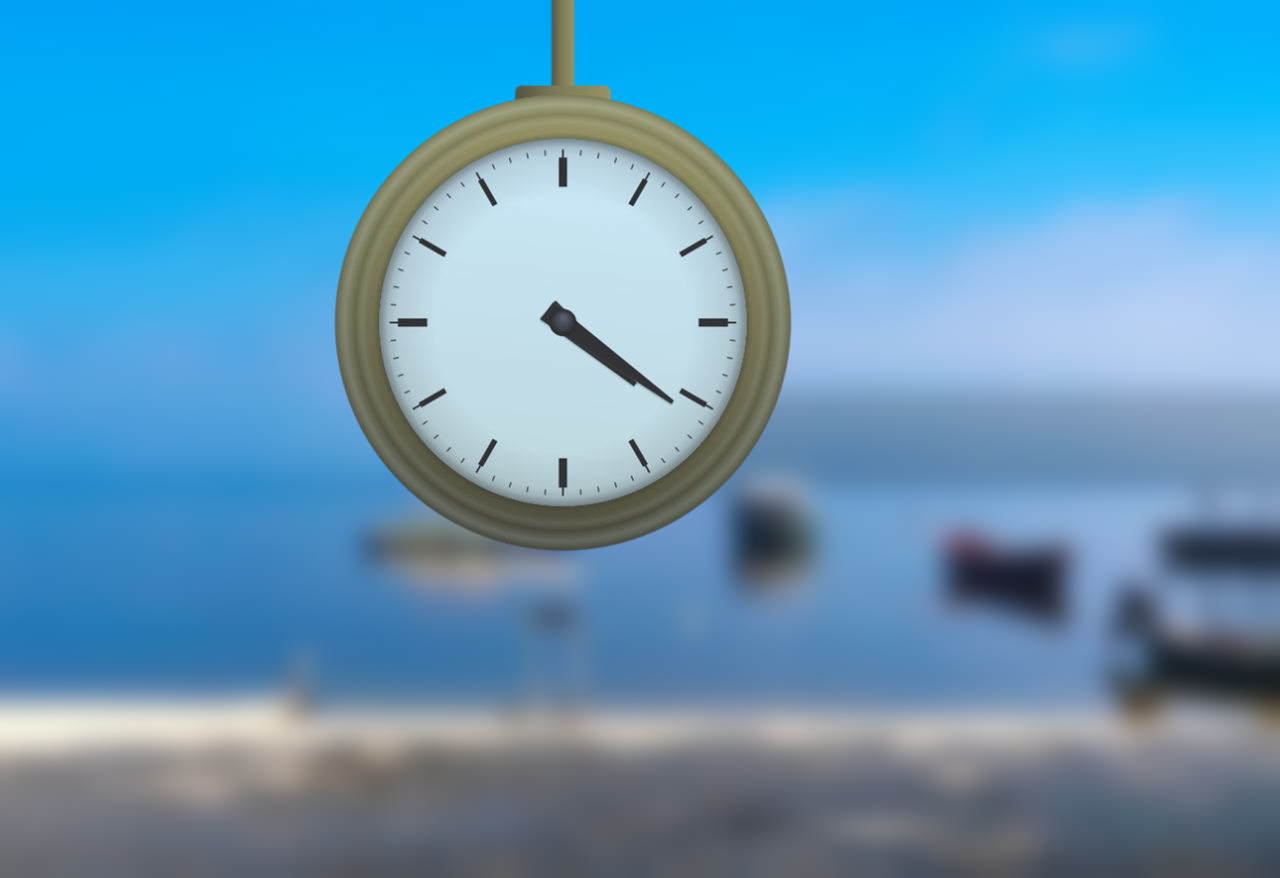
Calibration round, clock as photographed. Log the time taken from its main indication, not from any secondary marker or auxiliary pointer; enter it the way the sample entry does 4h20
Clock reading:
4h21
